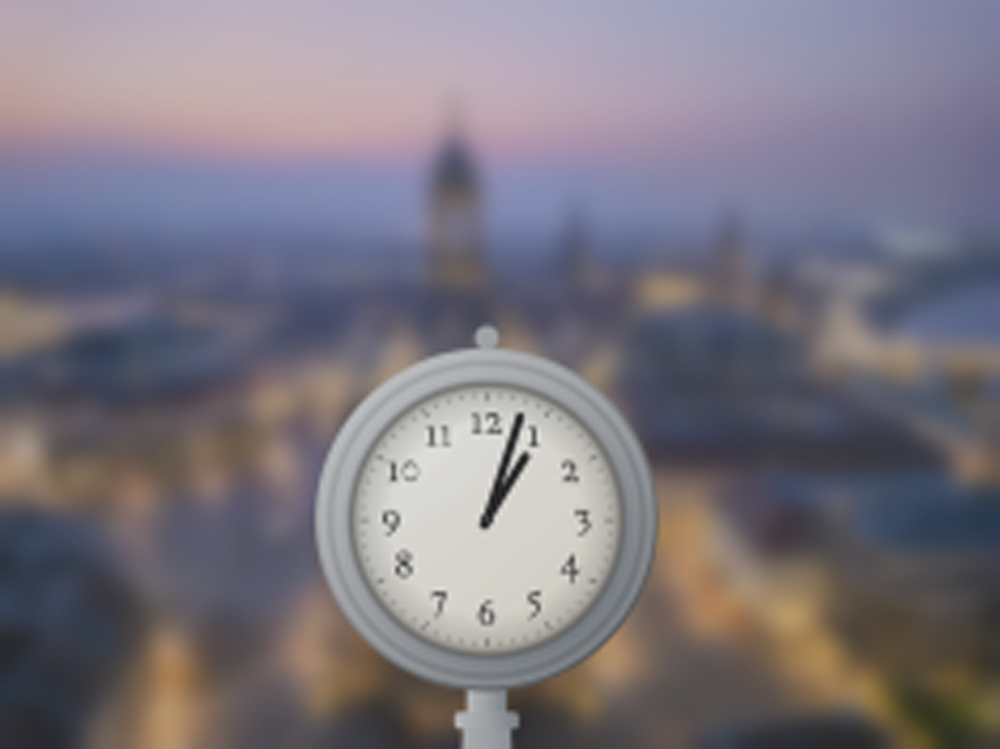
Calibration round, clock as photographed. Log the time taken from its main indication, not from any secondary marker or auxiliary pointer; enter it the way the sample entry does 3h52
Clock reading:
1h03
